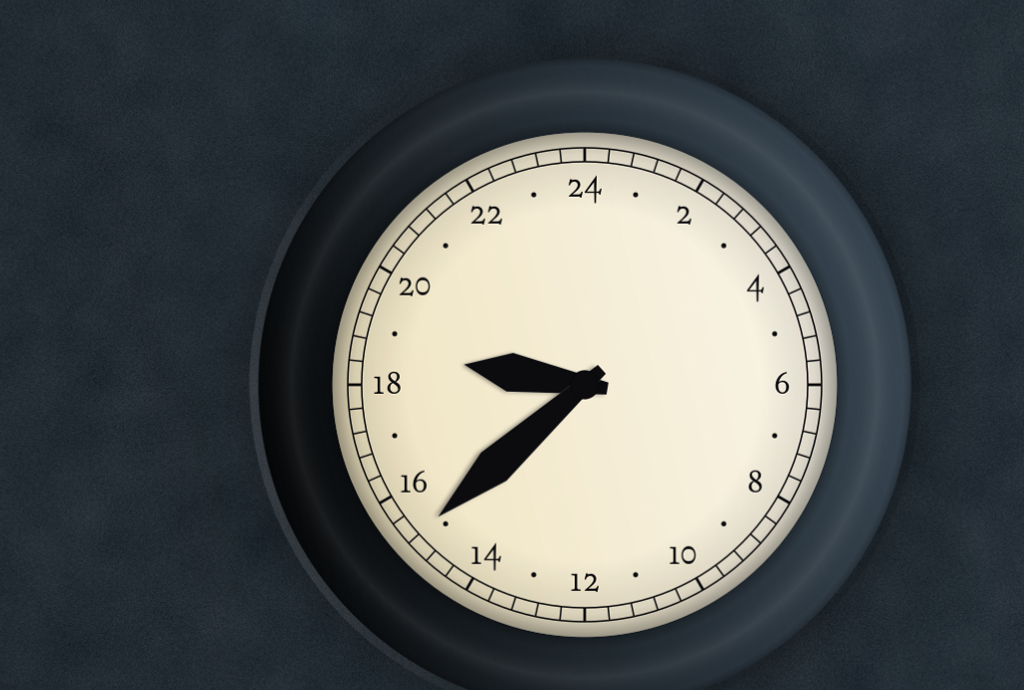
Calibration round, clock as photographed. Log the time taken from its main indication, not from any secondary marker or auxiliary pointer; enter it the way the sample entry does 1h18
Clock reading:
18h38
